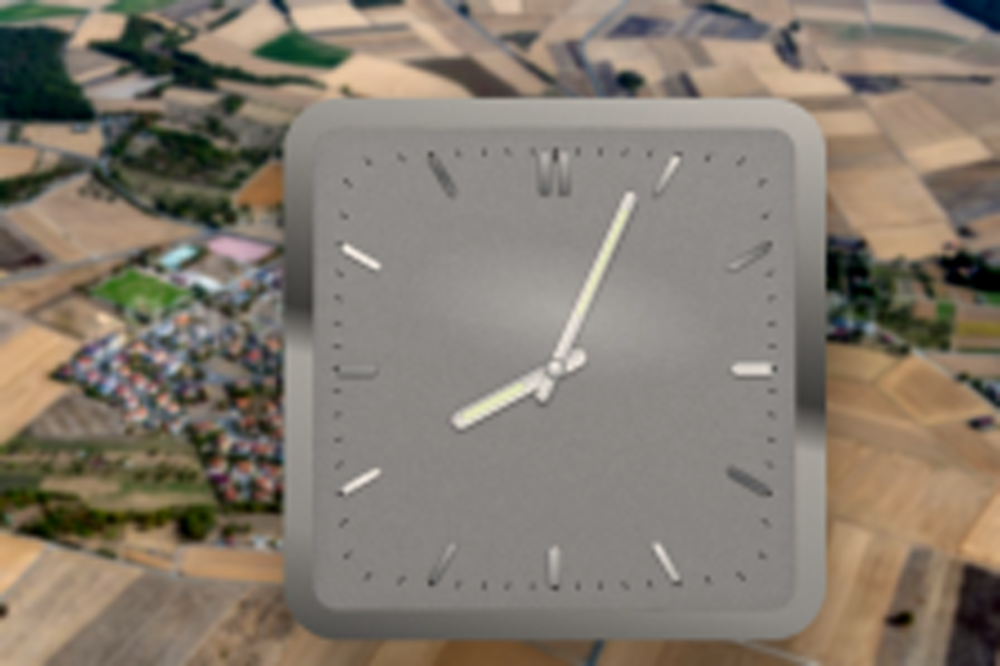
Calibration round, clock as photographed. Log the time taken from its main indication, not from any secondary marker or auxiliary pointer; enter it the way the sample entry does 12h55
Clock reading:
8h04
